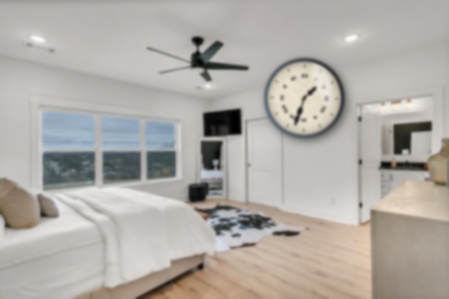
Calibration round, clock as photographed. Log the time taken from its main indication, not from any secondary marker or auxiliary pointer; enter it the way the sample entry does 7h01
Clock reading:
1h33
